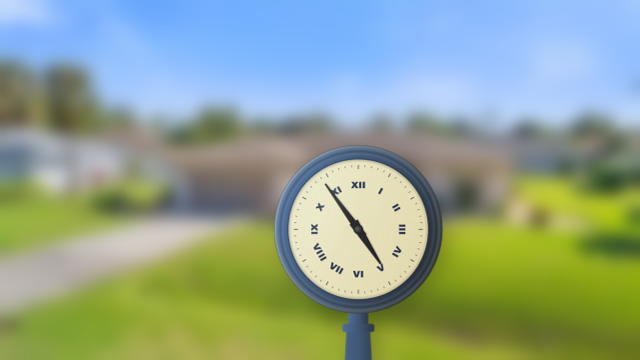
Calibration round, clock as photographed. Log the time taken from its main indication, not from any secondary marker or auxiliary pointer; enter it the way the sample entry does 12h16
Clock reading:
4h54
